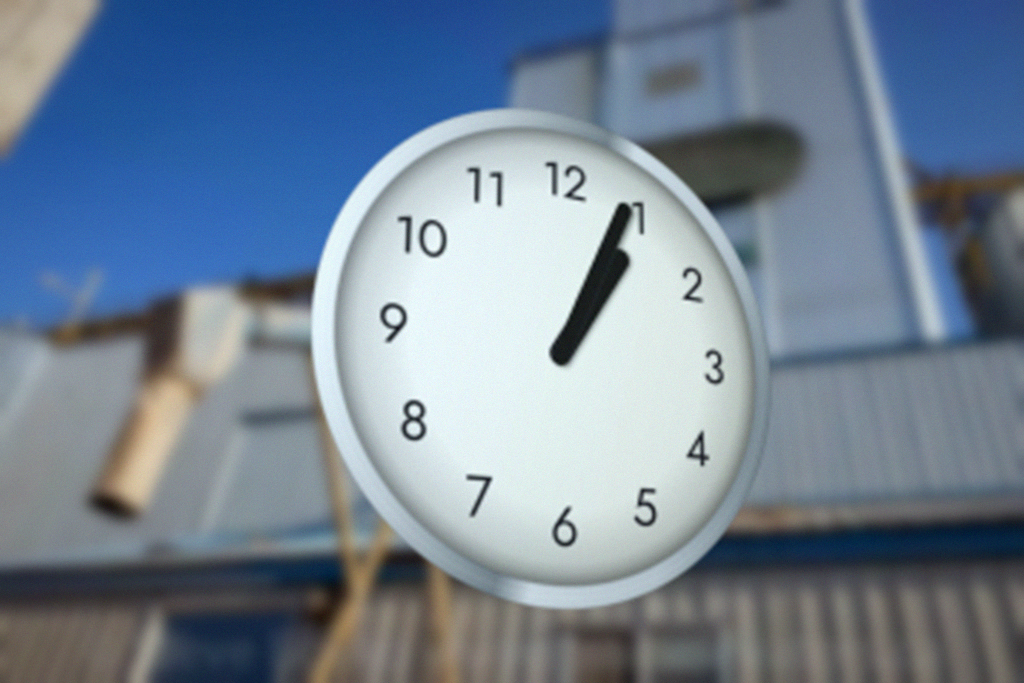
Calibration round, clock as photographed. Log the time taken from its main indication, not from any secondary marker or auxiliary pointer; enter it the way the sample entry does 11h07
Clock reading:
1h04
